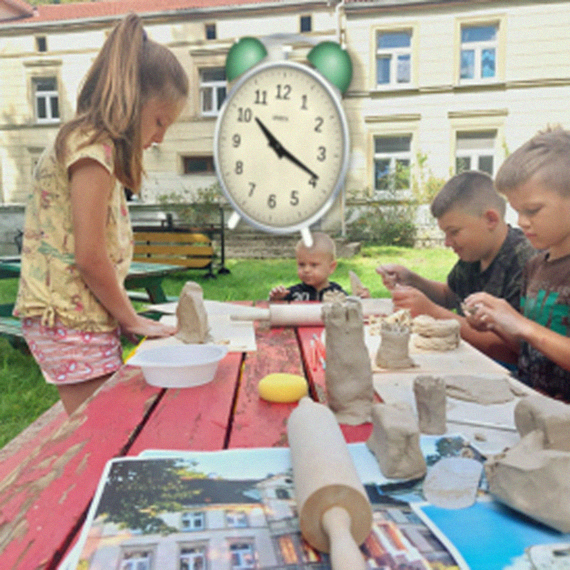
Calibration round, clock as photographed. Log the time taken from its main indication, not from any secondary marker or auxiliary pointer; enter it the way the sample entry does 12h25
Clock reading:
10h19
